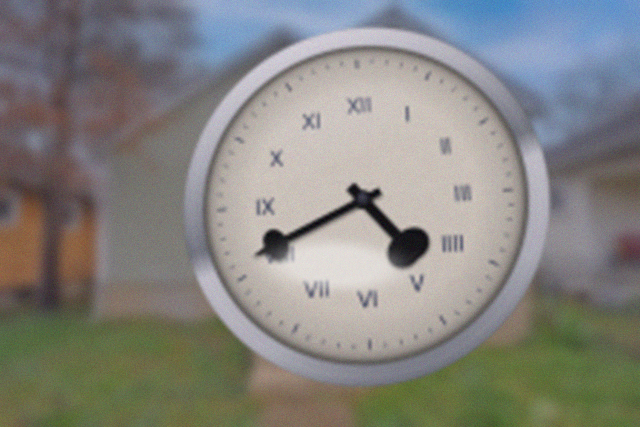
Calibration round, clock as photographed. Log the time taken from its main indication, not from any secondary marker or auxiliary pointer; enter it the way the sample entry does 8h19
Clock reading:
4h41
